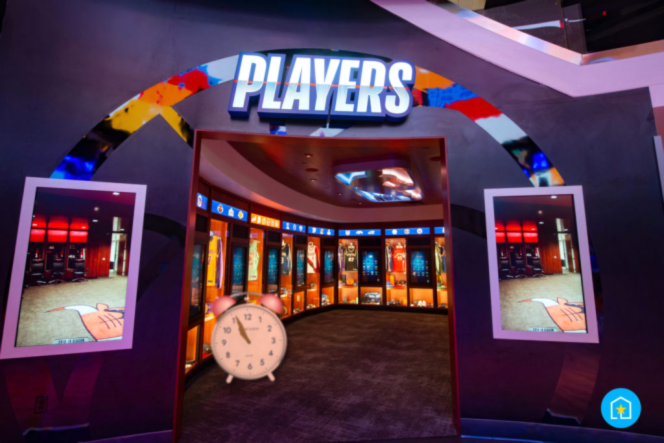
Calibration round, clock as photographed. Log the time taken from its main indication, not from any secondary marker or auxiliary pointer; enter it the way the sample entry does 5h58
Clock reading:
10h56
